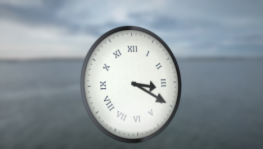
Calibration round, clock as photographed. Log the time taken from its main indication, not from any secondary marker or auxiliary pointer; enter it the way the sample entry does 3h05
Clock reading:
3h20
